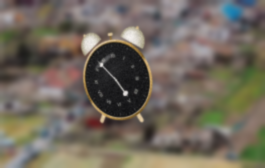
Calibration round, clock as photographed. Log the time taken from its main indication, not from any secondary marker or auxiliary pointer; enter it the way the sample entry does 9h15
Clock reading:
4h53
